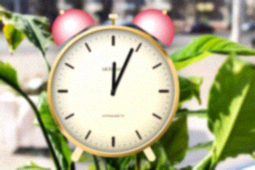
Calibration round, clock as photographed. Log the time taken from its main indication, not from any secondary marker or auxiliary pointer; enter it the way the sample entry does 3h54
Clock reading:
12h04
